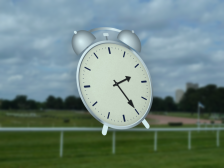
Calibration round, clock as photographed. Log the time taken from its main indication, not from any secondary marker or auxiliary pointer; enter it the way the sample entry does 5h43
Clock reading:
2h25
